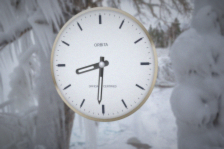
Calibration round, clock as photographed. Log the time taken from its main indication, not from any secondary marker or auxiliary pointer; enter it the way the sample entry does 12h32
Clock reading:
8h31
